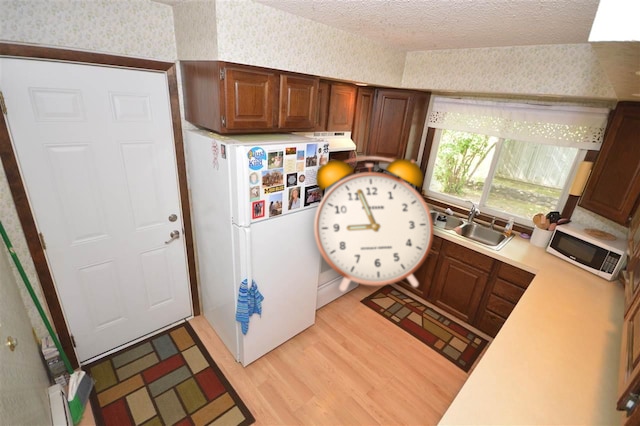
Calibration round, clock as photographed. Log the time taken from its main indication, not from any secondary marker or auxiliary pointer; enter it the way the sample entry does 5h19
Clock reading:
8h57
